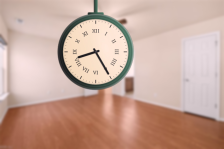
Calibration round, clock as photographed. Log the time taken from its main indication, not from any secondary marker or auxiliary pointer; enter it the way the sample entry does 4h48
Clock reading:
8h25
